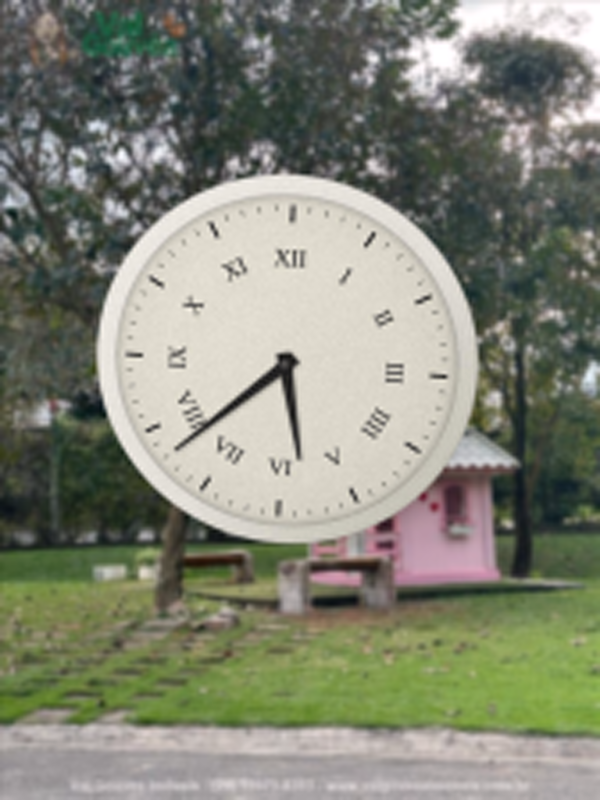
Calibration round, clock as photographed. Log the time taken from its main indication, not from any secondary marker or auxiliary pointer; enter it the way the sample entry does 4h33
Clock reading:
5h38
